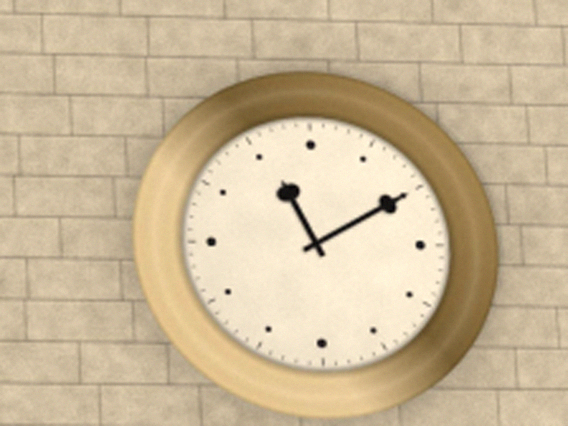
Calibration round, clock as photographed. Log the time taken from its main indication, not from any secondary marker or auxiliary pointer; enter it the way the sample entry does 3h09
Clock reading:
11h10
